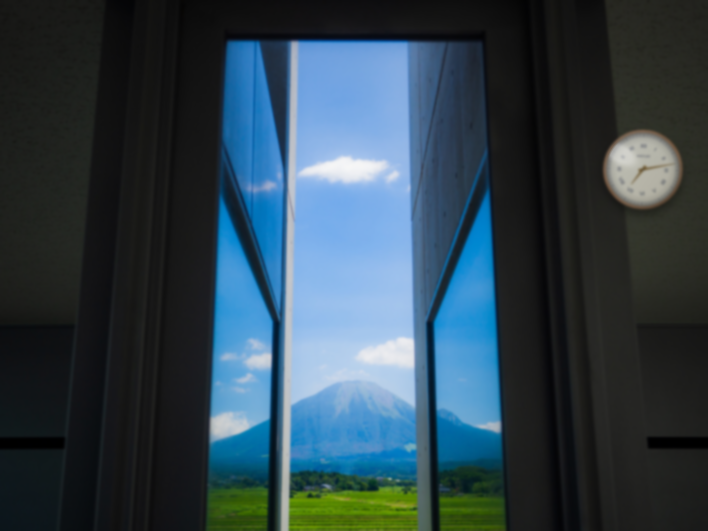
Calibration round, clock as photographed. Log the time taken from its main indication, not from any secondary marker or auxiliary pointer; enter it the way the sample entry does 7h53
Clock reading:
7h13
